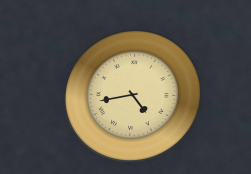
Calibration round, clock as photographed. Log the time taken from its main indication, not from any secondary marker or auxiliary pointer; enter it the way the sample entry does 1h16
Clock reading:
4h43
